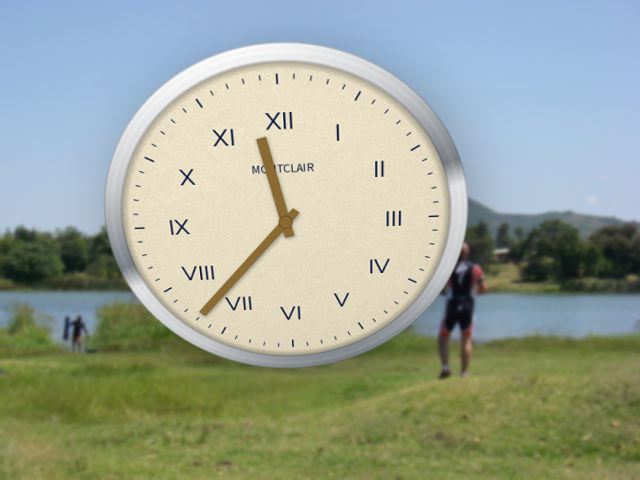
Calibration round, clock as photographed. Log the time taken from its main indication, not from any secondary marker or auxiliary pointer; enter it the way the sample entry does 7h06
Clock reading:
11h37
